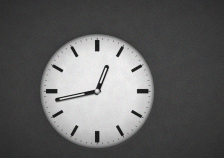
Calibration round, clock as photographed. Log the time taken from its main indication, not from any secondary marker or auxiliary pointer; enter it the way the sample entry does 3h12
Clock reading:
12h43
